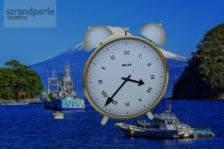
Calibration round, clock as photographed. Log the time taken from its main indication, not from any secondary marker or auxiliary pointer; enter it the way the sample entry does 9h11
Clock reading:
3h37
